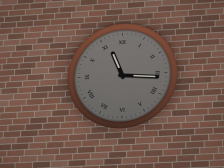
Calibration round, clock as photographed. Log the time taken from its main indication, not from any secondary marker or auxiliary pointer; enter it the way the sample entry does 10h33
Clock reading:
11h16
